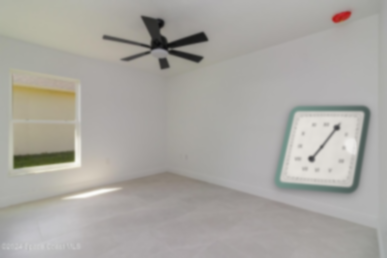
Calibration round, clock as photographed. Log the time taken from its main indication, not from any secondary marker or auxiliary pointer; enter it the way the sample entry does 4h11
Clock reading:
7h05
